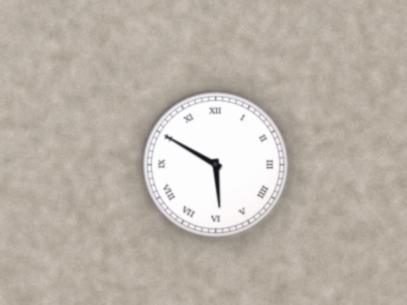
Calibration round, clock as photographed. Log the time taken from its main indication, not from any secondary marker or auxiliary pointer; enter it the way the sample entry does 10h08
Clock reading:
5h50
